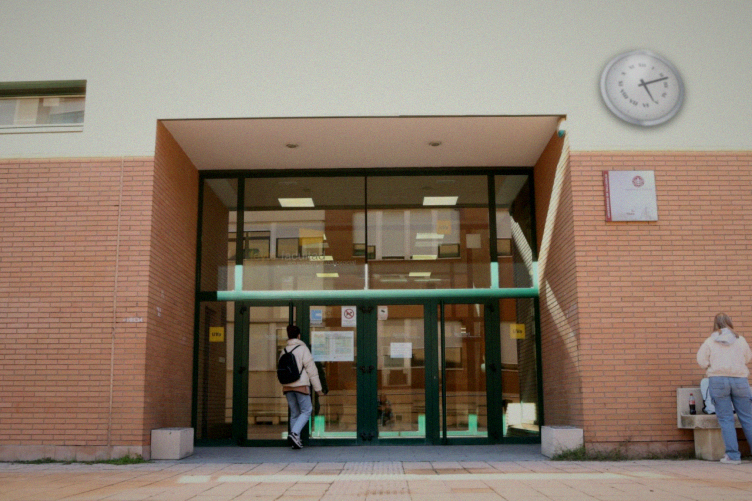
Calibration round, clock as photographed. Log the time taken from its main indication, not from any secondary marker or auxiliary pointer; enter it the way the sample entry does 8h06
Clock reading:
5h12
